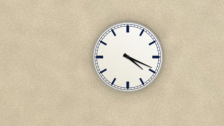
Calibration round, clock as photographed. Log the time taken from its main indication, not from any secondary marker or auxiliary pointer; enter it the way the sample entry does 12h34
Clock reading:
4h19
